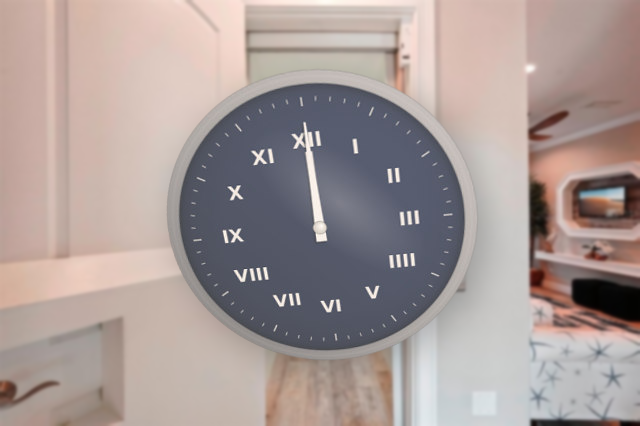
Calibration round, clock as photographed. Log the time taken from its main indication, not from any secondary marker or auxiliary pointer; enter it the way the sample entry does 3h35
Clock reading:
12h00
